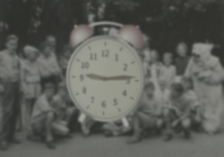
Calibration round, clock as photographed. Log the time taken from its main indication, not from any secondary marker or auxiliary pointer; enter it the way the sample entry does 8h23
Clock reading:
9h14
